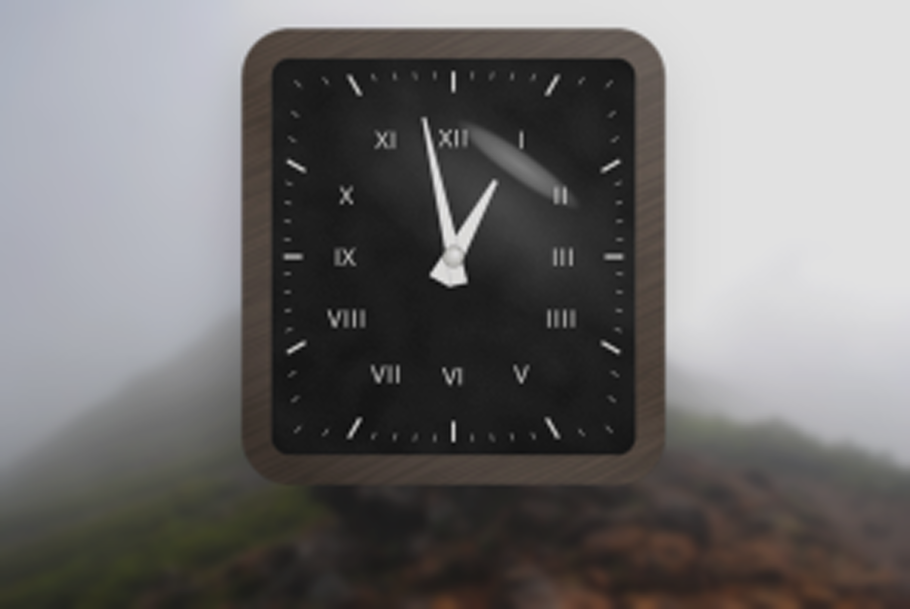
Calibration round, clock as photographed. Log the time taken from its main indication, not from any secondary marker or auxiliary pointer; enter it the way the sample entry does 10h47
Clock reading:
12h58
